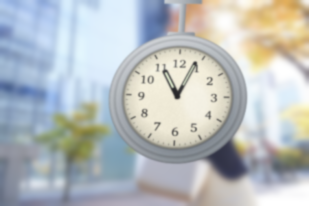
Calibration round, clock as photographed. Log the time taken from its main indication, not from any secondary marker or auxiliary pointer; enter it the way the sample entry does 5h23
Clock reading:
11h04
